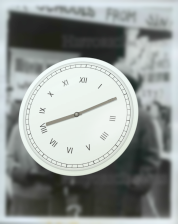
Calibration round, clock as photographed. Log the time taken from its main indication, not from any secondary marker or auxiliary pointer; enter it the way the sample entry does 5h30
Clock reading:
8h10
